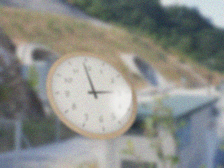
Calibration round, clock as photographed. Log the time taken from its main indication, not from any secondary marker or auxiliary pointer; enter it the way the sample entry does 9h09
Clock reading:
2h59
